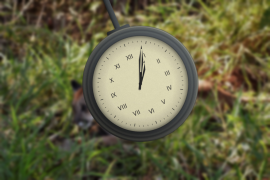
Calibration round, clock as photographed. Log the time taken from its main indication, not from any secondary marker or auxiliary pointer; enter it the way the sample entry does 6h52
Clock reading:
1h04
